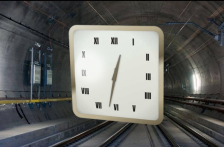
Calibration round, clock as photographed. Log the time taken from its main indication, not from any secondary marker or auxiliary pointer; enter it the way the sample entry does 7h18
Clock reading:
12h32
